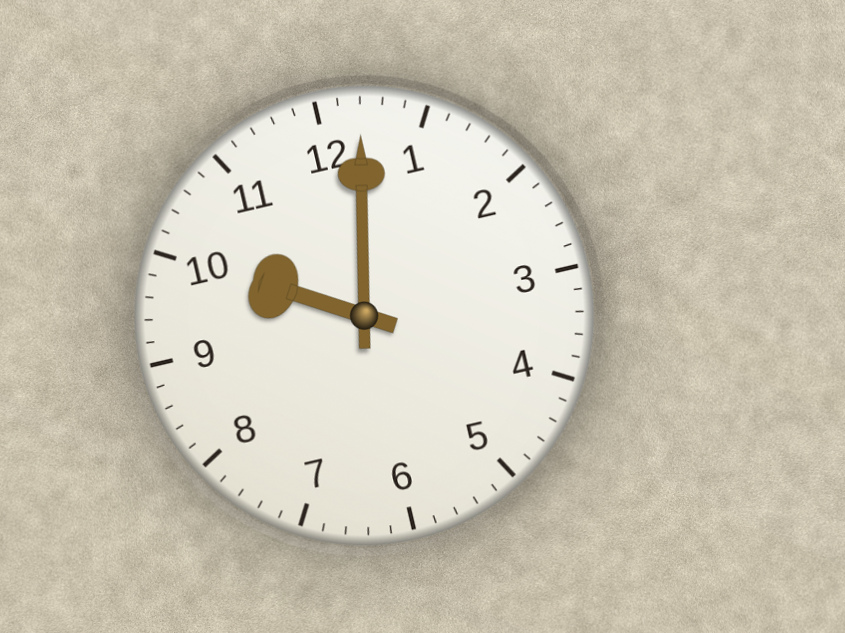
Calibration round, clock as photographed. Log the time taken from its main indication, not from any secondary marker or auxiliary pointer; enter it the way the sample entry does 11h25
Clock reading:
10h02
